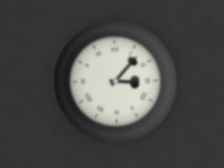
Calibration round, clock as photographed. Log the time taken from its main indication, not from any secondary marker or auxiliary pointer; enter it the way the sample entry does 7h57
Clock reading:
3h07
